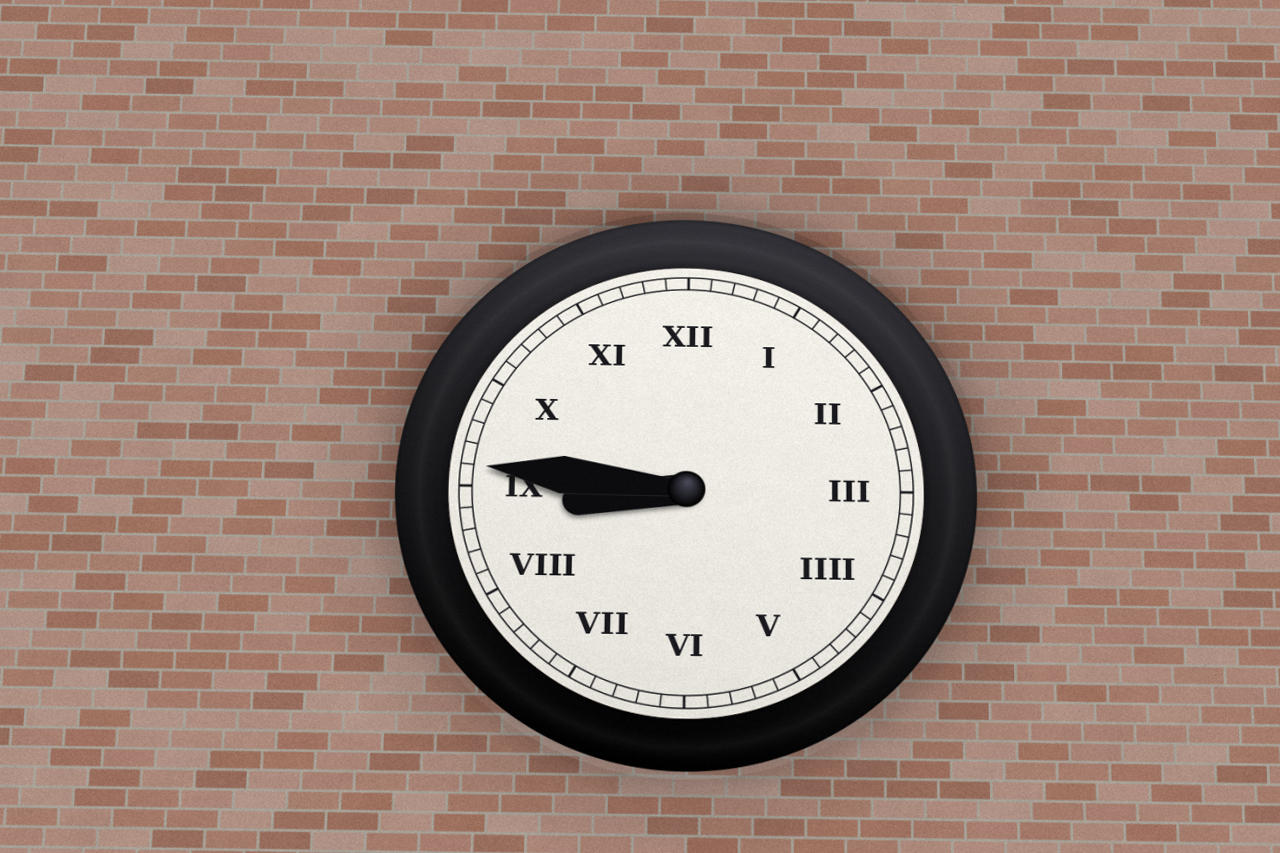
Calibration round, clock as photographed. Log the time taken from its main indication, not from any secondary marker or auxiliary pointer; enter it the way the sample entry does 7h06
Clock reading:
8h46
